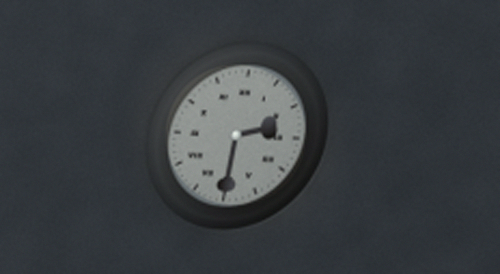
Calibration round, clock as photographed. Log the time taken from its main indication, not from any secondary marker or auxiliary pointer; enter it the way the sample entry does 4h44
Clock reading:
2h30
